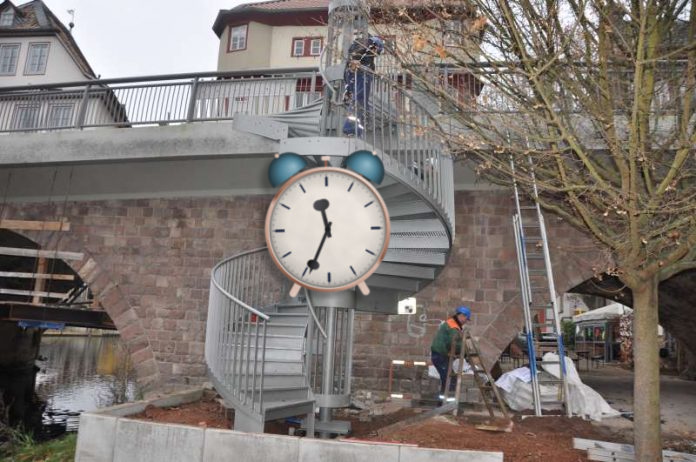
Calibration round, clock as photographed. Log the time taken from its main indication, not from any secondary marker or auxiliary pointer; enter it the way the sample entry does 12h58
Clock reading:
11h34
